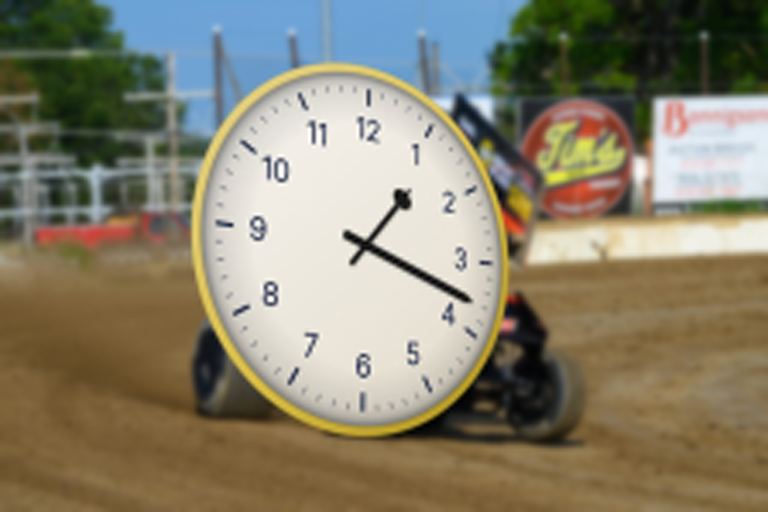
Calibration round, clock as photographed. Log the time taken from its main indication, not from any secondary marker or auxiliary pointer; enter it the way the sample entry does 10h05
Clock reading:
1h18
